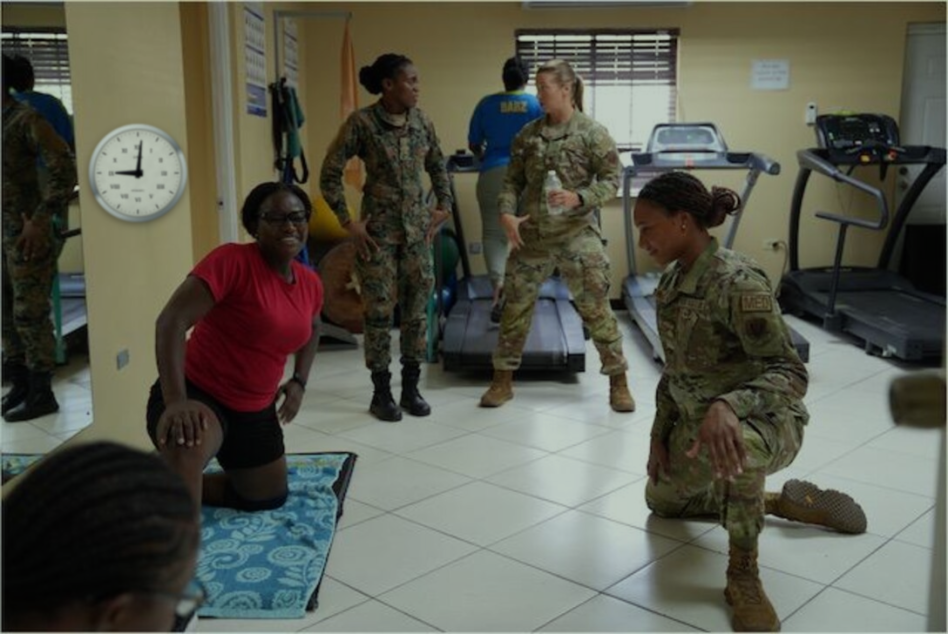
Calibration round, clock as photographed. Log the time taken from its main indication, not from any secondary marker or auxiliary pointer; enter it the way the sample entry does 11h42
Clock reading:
9h01
